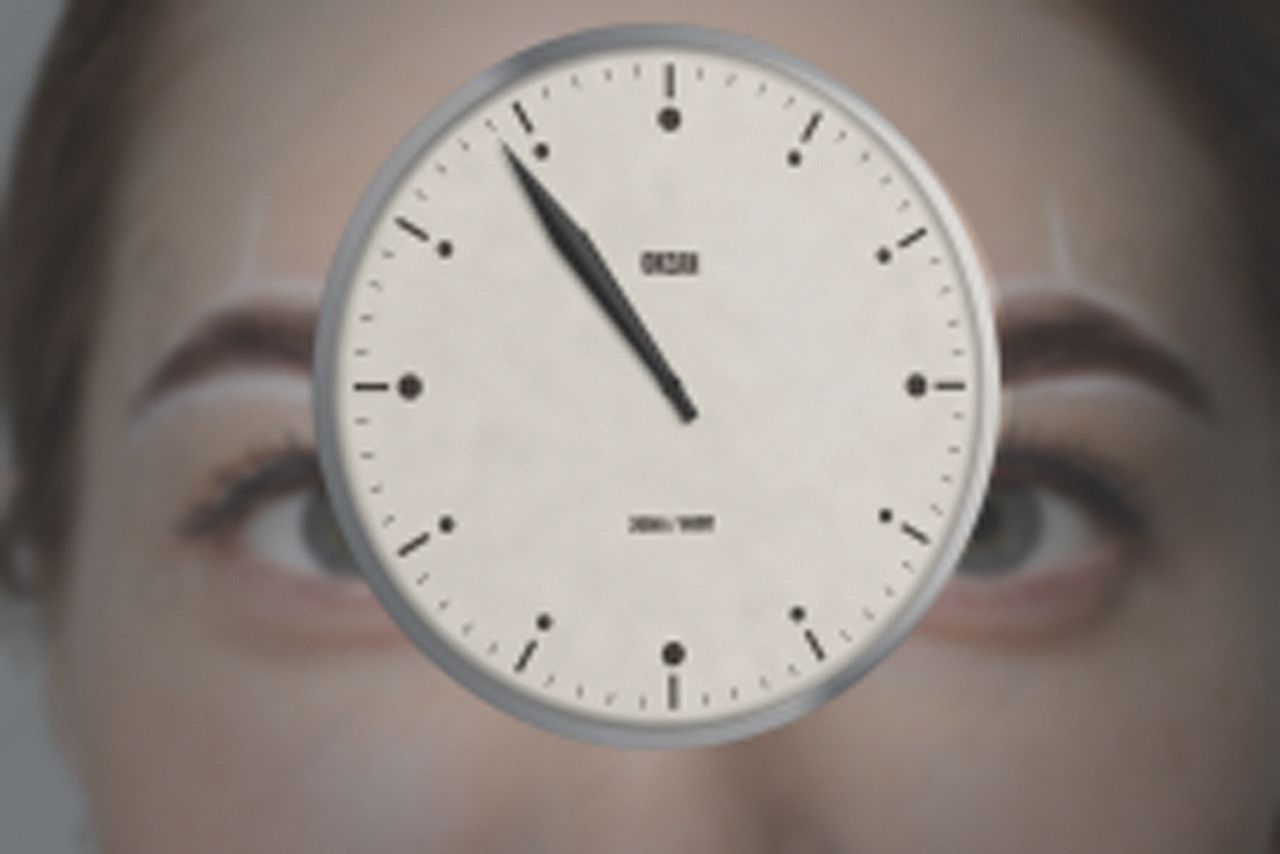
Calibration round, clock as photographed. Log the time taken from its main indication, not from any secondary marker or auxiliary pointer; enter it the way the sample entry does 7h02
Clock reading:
10h54
